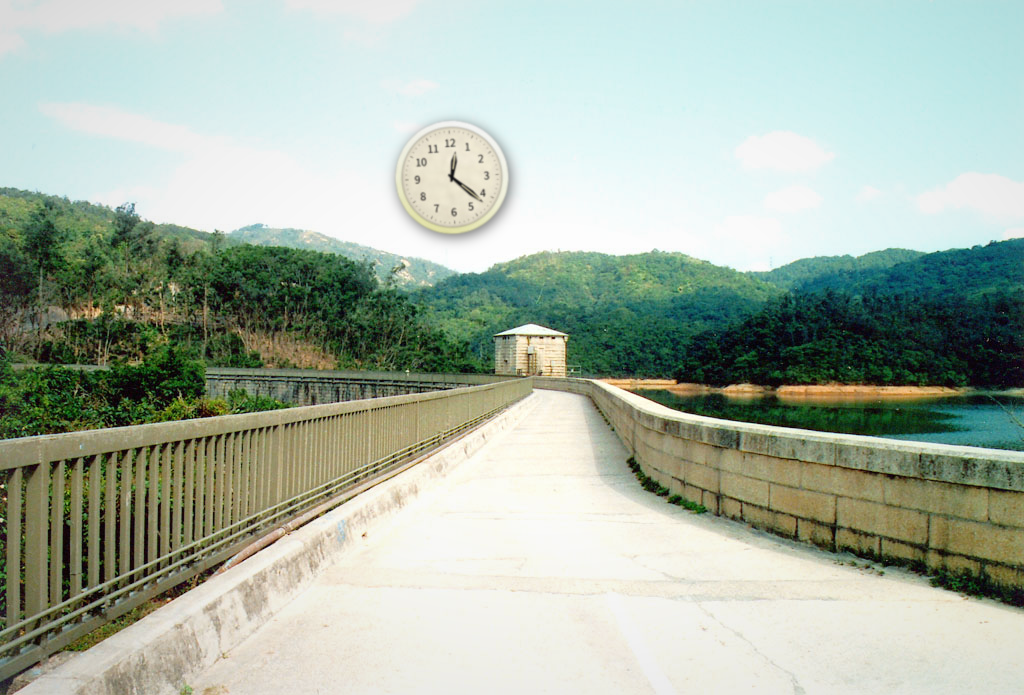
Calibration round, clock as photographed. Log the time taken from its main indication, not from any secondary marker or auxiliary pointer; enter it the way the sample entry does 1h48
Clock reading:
12h22
